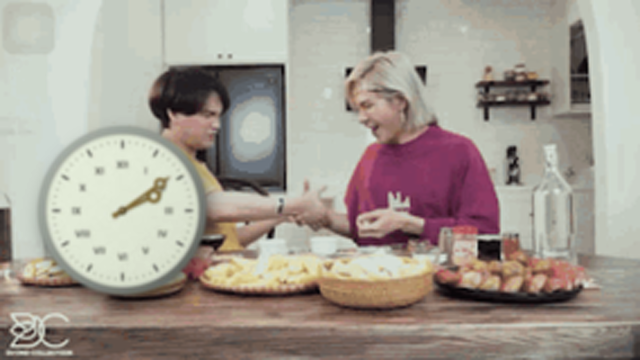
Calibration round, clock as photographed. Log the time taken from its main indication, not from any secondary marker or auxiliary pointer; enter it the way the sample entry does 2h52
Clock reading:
2h09
